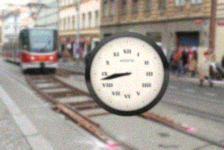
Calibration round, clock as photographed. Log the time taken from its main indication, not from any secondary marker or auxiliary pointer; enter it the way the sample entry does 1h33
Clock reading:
8h43
